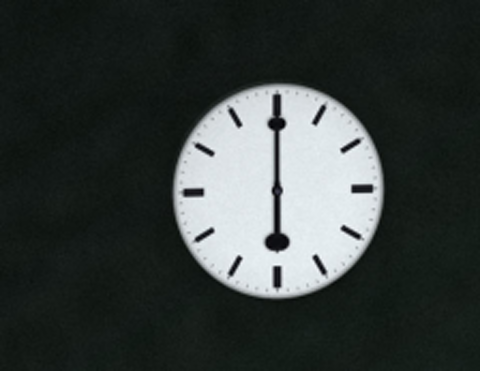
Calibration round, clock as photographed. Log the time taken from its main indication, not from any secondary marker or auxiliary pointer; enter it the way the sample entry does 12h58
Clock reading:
6h00
